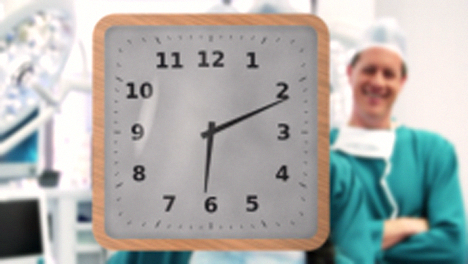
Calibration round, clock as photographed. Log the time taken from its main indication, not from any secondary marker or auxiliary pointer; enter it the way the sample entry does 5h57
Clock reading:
6h11
